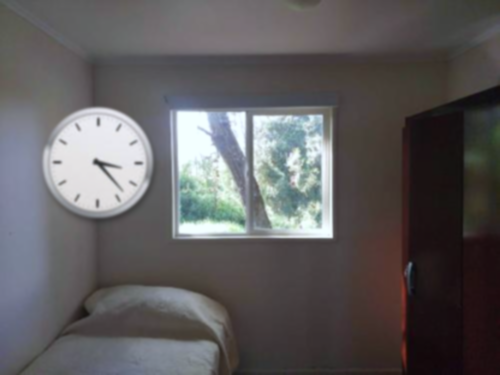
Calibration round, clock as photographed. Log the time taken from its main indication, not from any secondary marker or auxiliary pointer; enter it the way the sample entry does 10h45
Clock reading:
3h23
